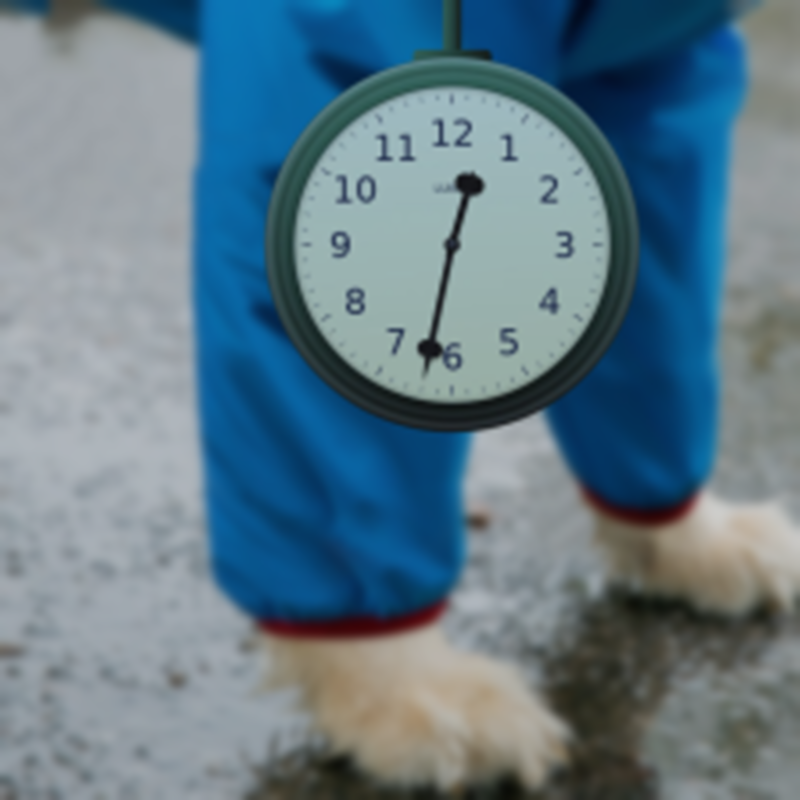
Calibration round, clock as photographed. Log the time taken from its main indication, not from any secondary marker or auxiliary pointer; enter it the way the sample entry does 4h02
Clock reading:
12h32
